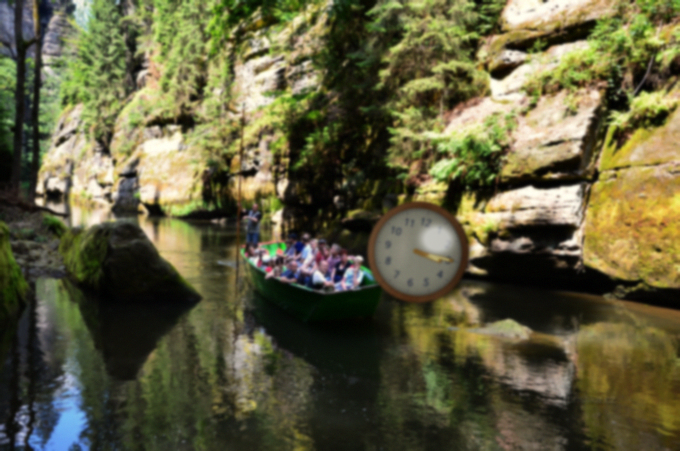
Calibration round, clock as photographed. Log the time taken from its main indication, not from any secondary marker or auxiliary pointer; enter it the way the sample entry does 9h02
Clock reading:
3h15
